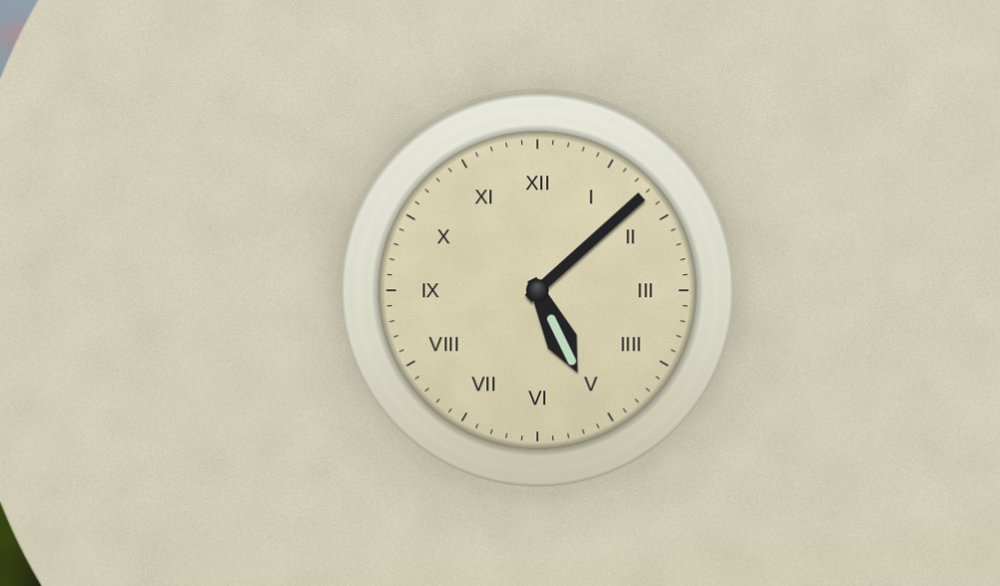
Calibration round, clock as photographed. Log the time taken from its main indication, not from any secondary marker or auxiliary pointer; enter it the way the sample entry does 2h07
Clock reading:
5h08
